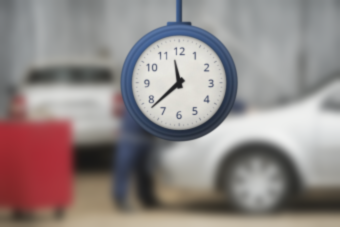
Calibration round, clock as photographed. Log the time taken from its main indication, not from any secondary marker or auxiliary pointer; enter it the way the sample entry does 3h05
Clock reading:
11h38
